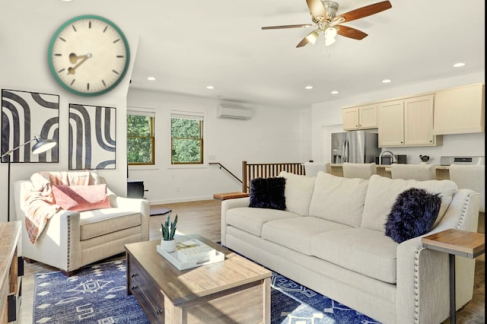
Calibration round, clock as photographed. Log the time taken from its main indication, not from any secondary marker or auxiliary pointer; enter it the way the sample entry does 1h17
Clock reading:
8h38
